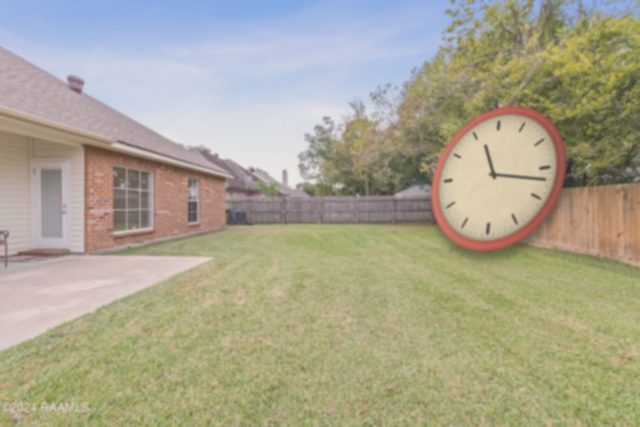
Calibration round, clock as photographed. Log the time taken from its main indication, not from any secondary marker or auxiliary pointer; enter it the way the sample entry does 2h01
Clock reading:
11h17
